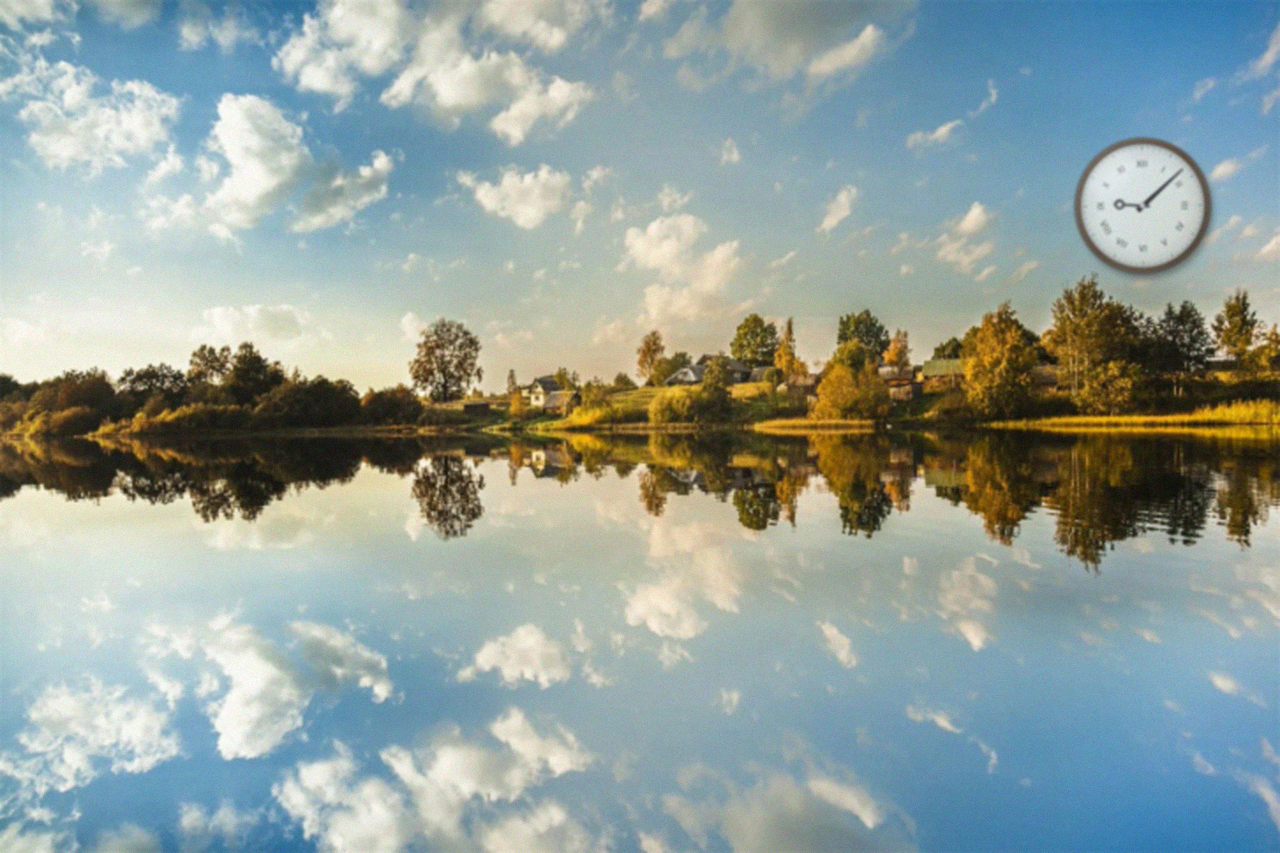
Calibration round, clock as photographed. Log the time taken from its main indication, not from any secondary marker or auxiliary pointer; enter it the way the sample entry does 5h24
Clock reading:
9h08
